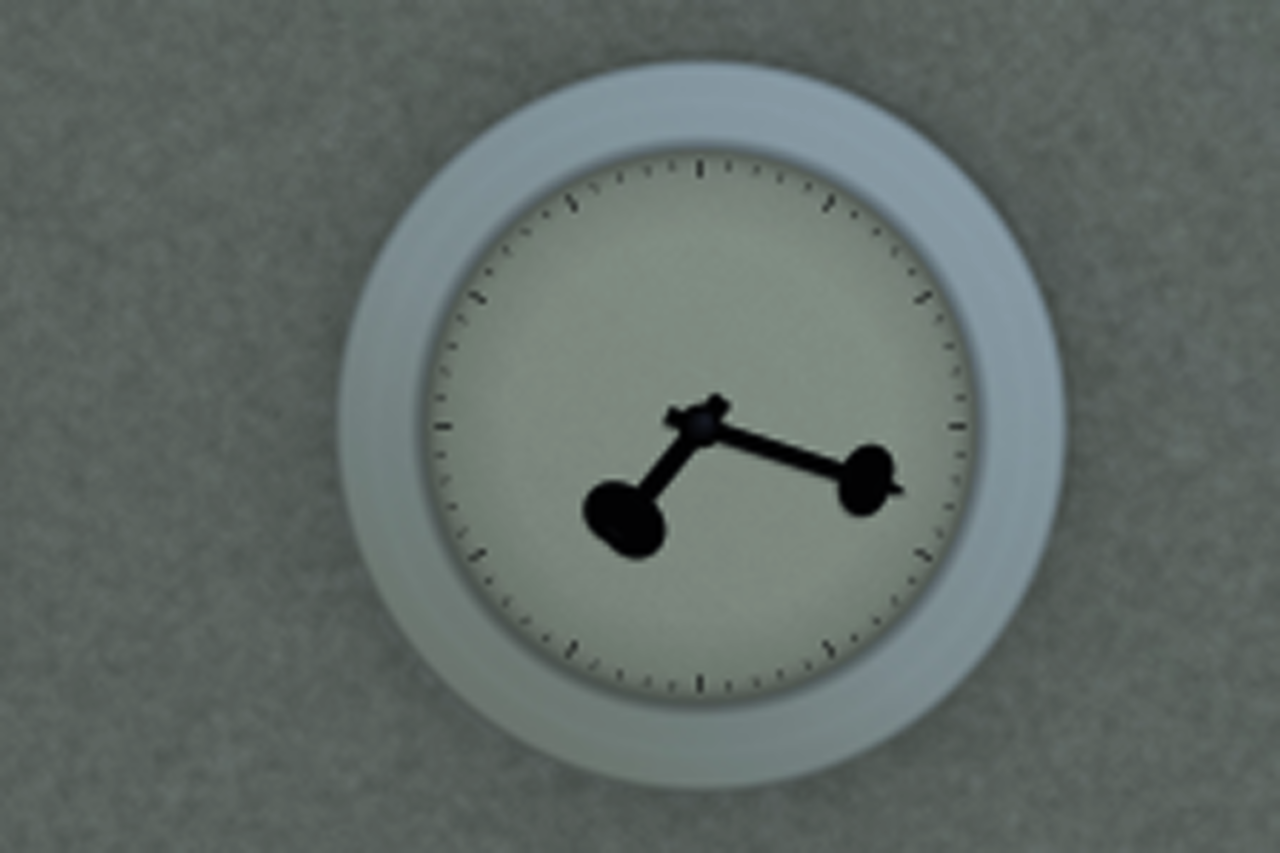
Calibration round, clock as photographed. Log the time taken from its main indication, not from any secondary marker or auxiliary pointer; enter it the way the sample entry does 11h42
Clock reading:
7h18
